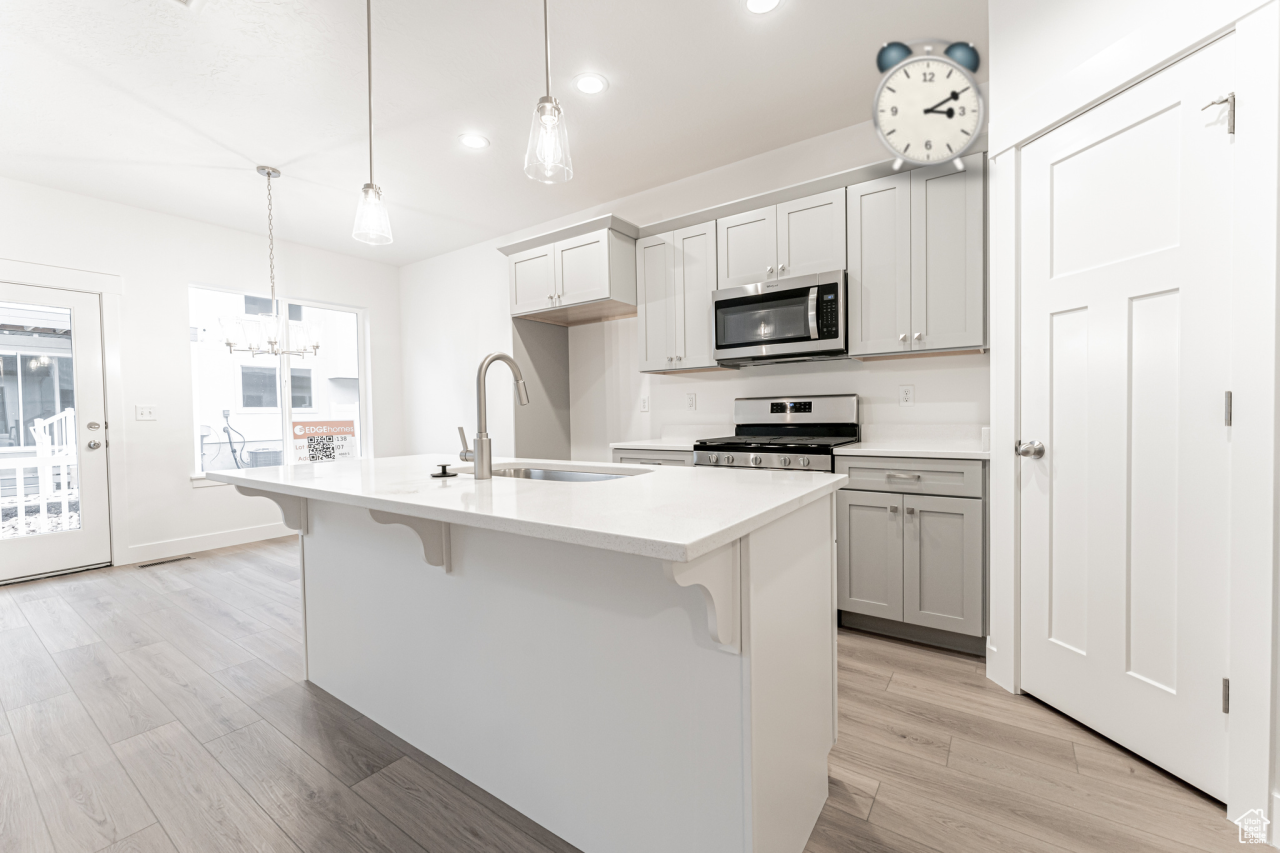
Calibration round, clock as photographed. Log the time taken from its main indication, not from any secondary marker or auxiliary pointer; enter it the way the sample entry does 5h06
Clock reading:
3h10
